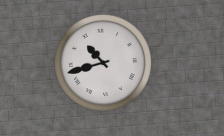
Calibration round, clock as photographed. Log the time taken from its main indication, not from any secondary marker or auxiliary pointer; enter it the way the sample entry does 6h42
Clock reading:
10h43
